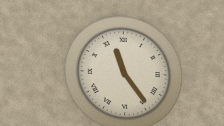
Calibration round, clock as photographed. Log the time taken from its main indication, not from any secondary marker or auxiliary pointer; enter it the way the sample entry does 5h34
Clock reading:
11h24
